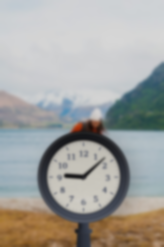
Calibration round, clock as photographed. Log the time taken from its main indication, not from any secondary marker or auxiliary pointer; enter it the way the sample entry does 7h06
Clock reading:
9h08
